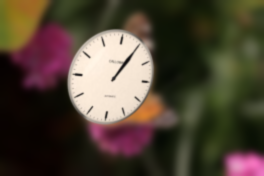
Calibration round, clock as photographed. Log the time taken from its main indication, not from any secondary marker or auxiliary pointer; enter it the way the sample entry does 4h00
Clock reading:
1h05
